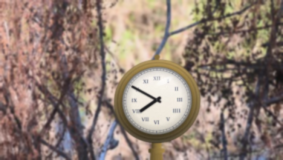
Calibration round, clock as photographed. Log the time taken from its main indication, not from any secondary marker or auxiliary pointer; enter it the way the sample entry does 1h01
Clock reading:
7h50
